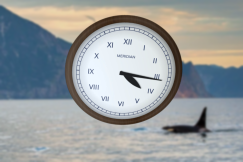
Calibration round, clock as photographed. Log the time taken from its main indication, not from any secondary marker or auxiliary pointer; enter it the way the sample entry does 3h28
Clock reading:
4h16
